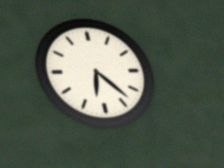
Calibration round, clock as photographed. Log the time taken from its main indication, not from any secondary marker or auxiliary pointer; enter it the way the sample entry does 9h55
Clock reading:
6h23
